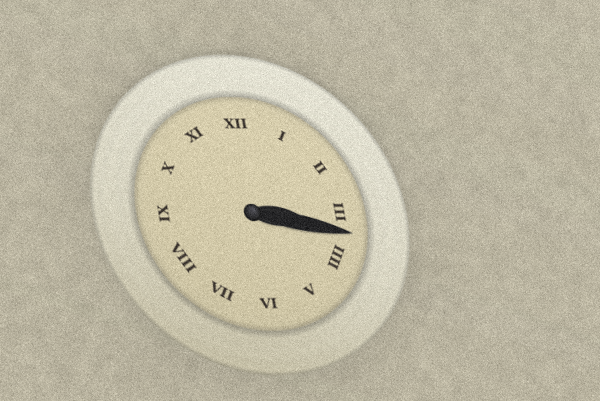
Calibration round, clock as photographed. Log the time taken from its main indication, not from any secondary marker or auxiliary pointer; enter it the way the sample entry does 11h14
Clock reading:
3h17
